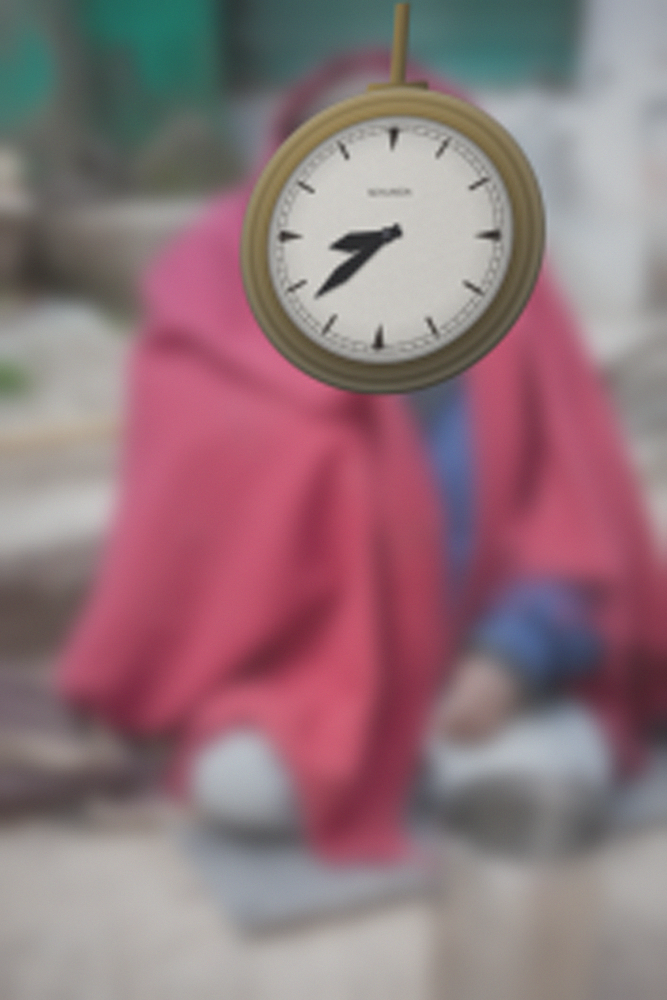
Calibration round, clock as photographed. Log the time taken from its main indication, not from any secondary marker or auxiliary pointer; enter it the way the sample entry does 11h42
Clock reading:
8h38
